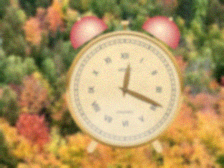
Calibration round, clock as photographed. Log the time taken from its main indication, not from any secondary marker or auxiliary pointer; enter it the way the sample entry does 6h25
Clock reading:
12h19
